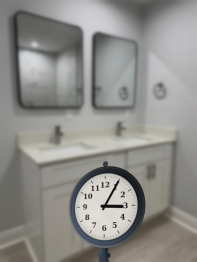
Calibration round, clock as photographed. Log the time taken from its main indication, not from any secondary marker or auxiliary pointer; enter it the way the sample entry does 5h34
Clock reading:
3h05
